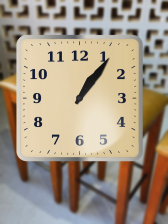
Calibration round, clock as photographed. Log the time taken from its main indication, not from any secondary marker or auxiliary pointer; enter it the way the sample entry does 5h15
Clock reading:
1h06
